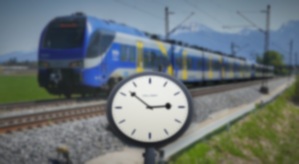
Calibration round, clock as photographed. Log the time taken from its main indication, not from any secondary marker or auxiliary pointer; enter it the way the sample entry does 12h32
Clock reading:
2h52
